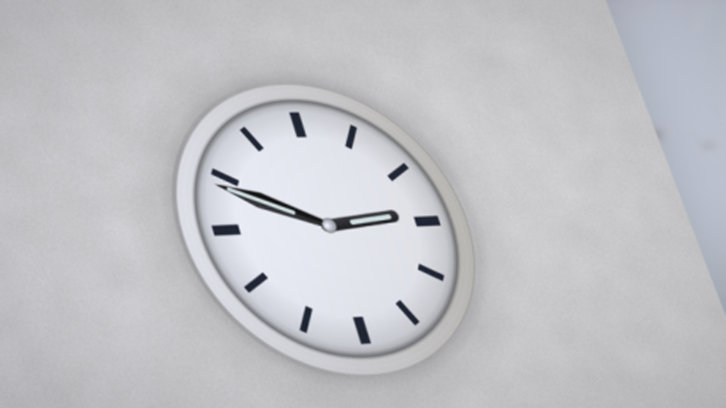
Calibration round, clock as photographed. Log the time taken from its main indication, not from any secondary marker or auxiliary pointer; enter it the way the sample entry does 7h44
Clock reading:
2h49
